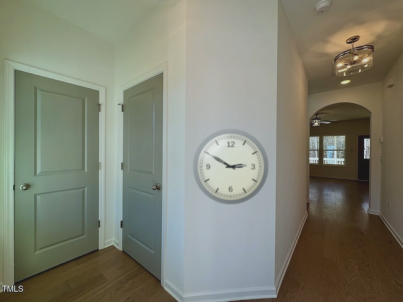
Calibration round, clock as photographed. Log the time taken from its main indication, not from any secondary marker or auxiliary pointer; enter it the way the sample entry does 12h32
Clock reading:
2h50
